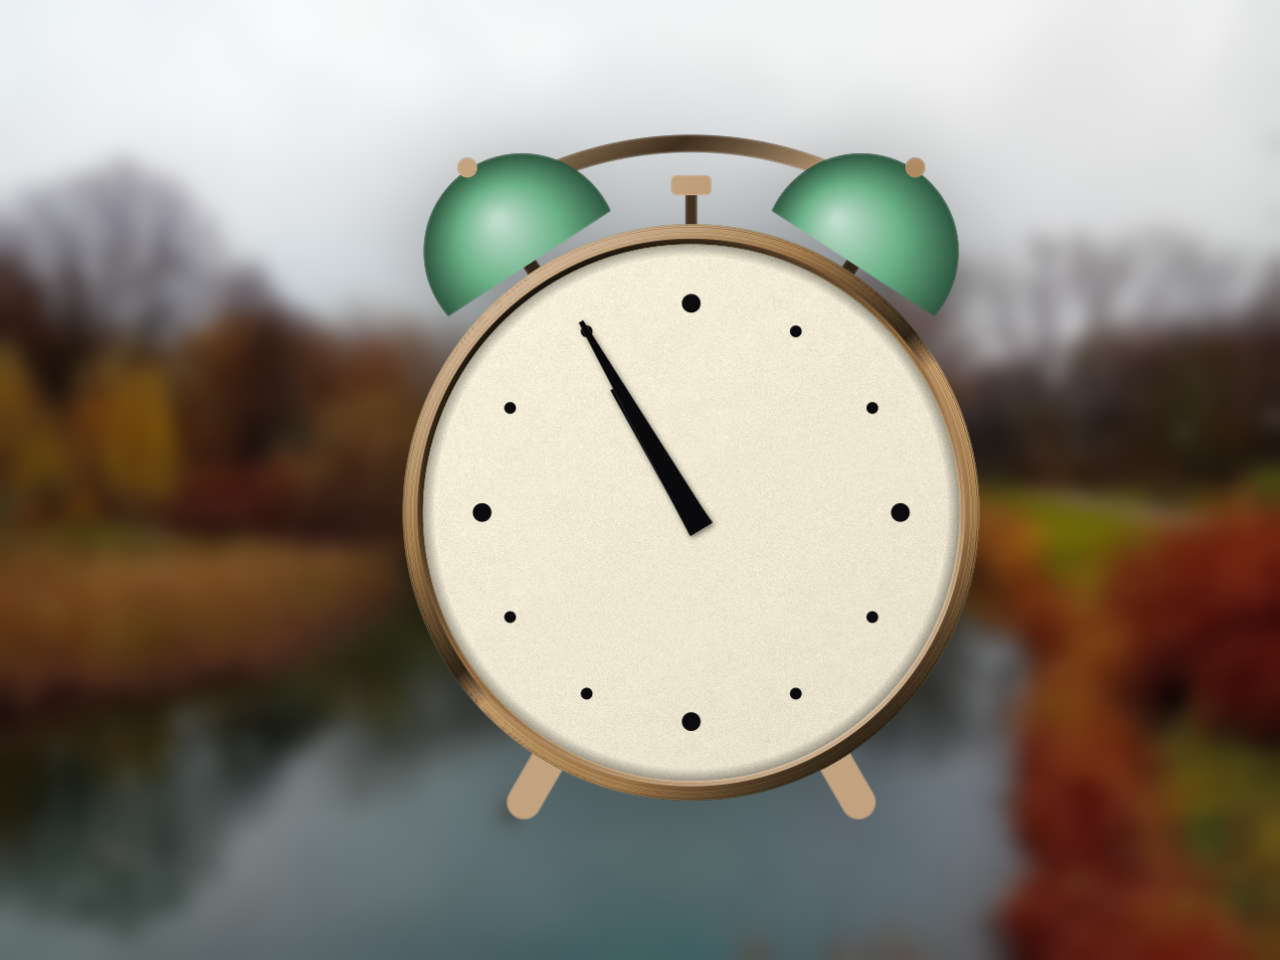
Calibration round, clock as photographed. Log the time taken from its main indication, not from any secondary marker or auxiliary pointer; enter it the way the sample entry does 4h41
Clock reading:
10h55
